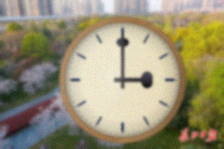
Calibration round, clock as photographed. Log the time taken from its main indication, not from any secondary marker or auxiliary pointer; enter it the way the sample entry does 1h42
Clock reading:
3h00
